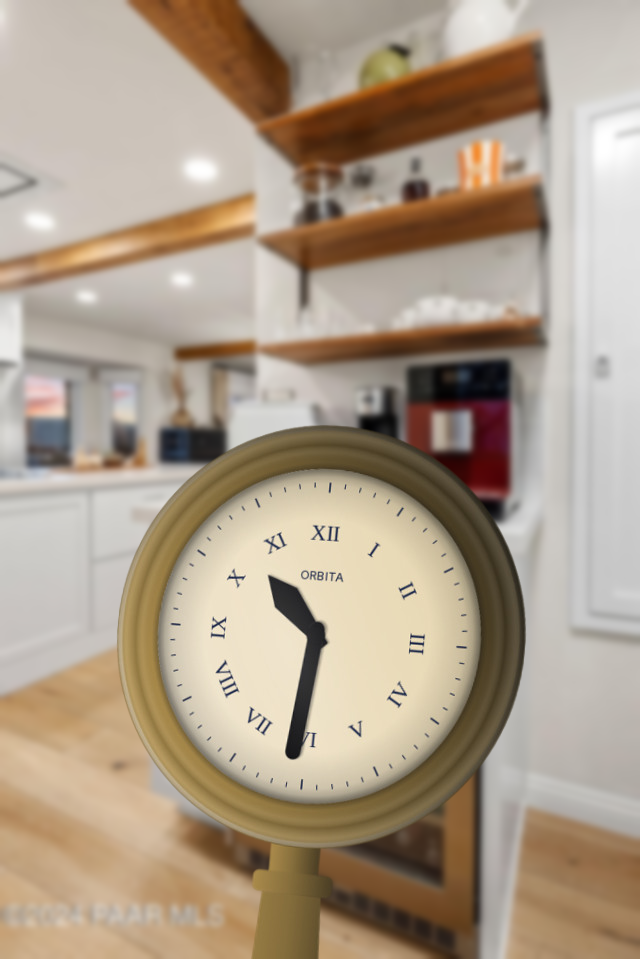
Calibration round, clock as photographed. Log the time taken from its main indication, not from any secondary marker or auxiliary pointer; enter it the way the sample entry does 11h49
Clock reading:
10h31
